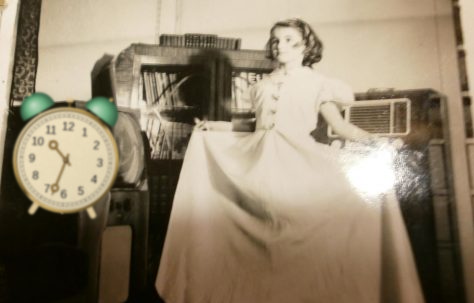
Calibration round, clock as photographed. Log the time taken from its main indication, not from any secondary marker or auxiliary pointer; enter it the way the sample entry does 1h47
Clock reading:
10h33
